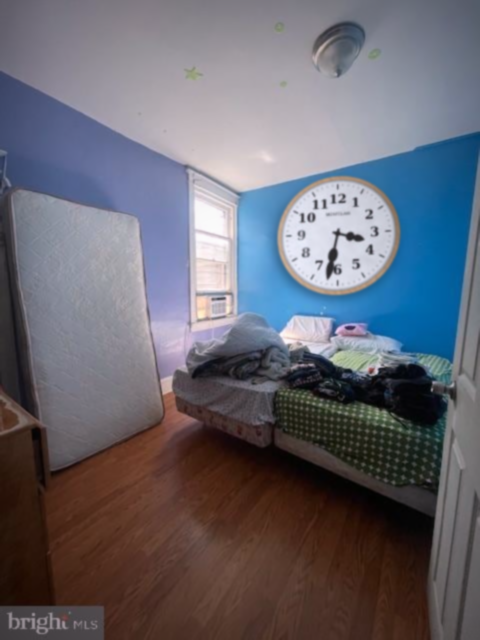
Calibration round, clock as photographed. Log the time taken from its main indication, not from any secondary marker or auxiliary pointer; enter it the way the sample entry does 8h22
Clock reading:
3h32
